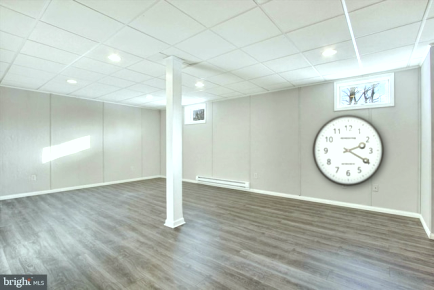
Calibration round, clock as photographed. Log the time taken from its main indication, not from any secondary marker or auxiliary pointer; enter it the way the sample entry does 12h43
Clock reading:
2h20
